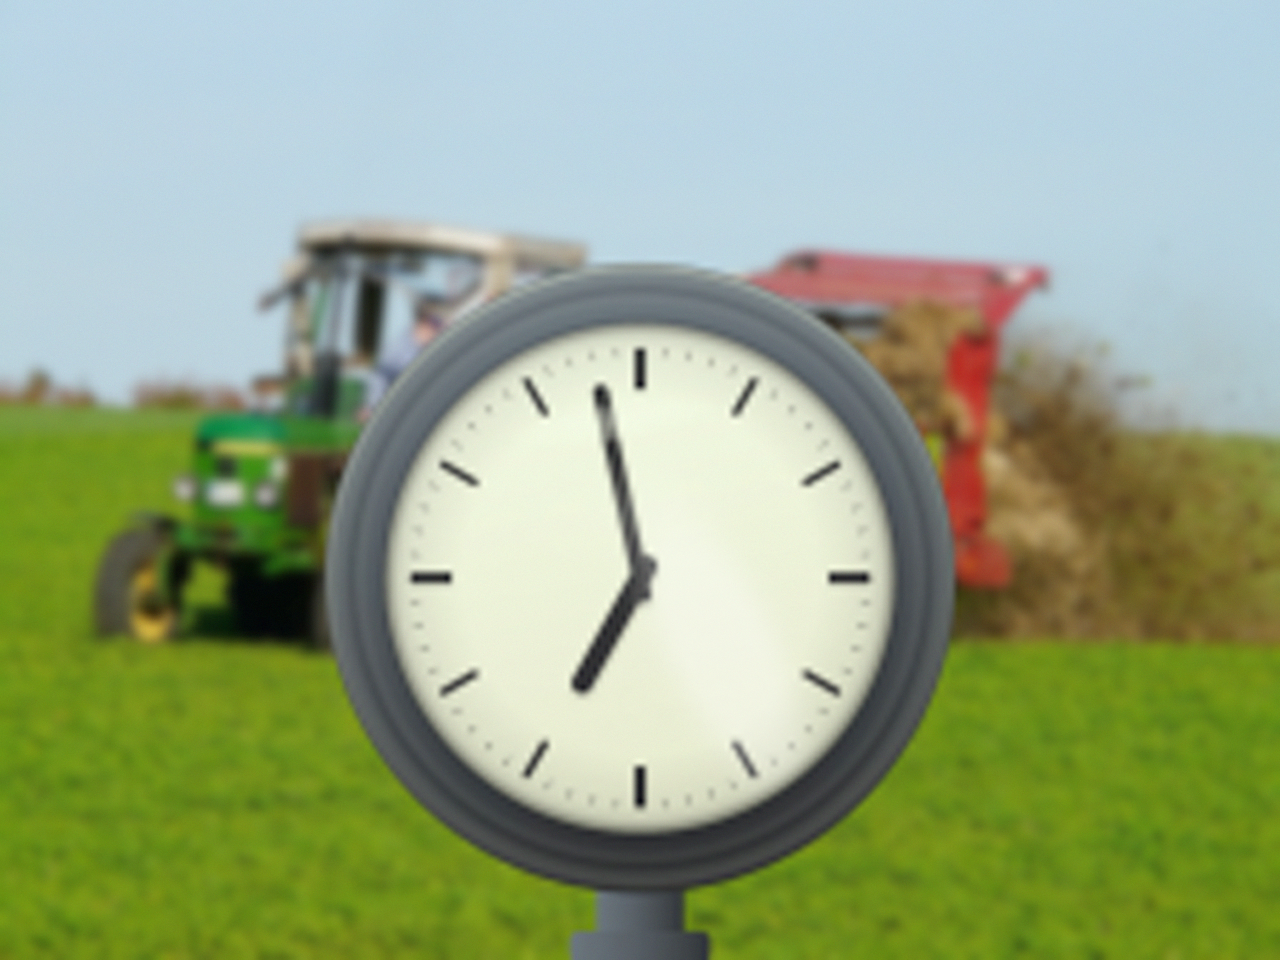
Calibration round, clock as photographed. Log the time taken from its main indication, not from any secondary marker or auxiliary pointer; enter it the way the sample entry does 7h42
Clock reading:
6h58
